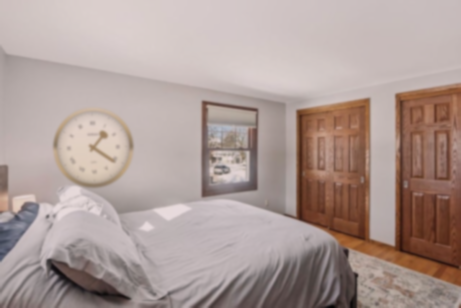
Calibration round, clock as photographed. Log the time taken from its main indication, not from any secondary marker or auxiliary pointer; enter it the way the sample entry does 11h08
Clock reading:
1h21
